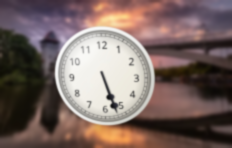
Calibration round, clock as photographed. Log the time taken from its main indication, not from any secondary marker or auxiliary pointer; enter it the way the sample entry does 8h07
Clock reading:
5h27
